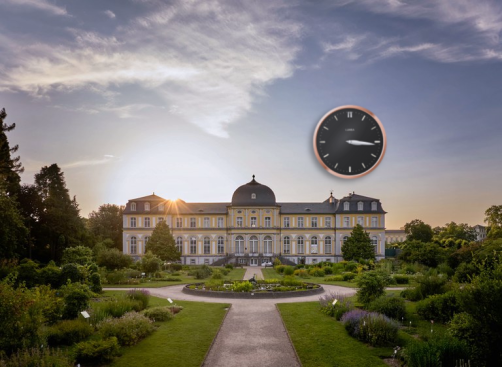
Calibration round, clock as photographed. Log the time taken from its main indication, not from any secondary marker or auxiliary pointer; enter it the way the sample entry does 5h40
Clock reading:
3h16
